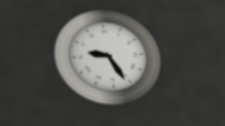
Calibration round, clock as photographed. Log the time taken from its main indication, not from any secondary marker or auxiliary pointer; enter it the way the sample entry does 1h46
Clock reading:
9h26
